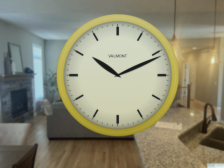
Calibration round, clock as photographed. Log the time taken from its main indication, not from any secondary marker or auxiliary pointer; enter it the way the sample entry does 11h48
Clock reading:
10h11
